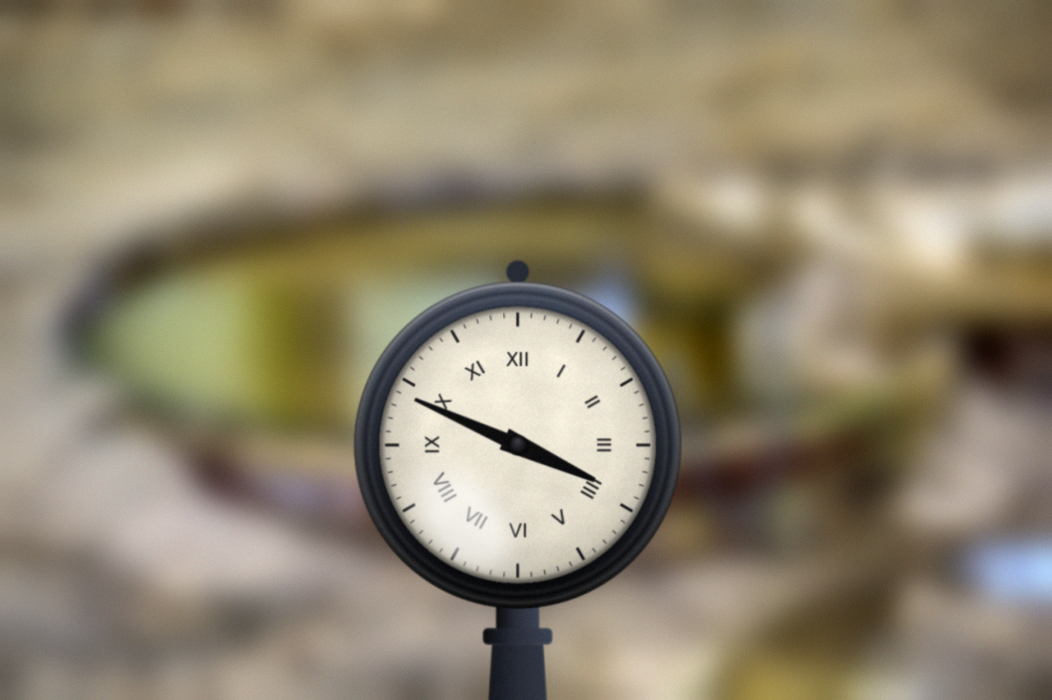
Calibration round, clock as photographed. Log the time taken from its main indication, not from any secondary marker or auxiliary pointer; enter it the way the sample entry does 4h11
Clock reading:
3h49
